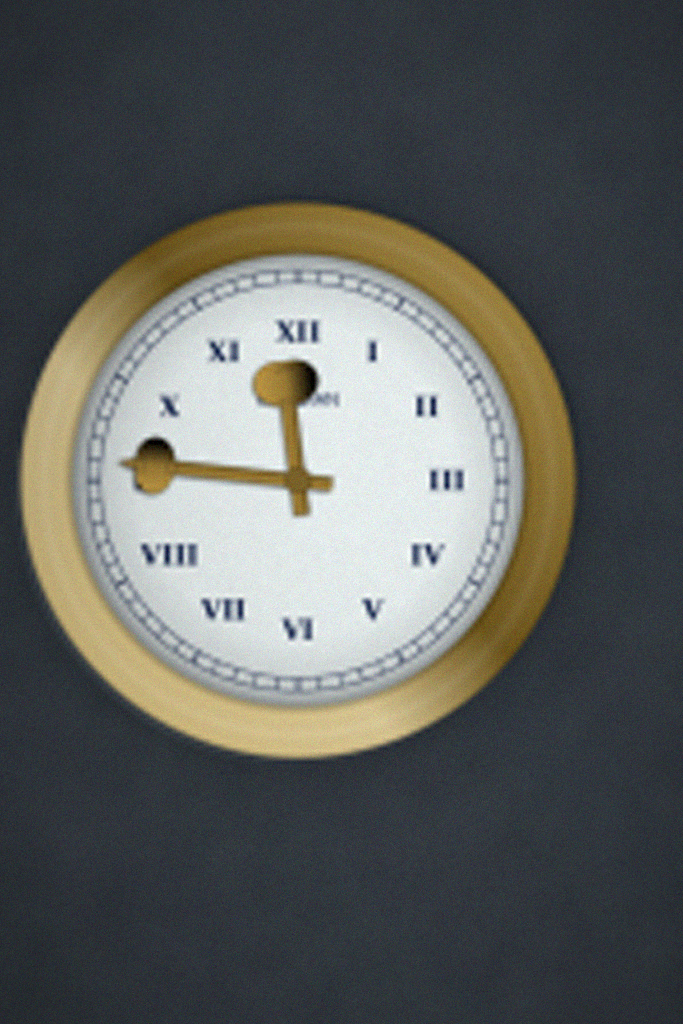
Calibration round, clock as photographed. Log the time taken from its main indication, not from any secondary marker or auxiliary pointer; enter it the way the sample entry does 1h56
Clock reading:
11h46
